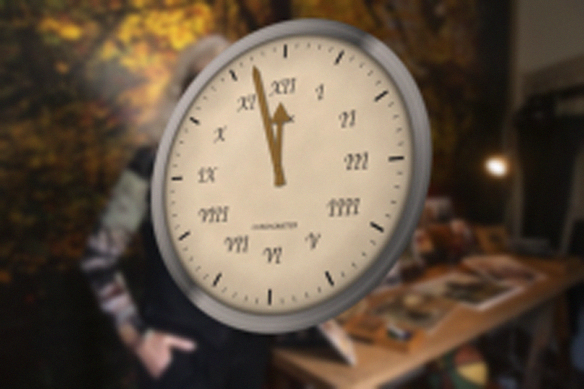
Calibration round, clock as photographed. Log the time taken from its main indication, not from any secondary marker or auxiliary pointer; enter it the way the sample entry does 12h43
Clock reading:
11h57
